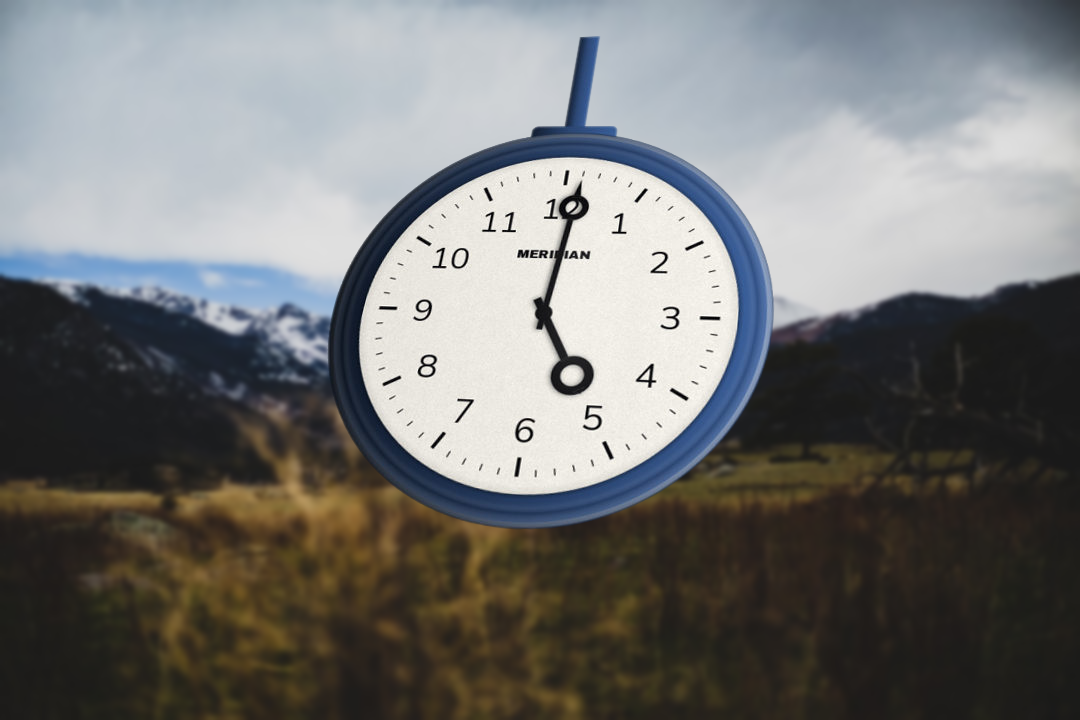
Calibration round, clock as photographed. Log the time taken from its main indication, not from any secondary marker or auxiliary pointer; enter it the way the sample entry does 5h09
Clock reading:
5h01
